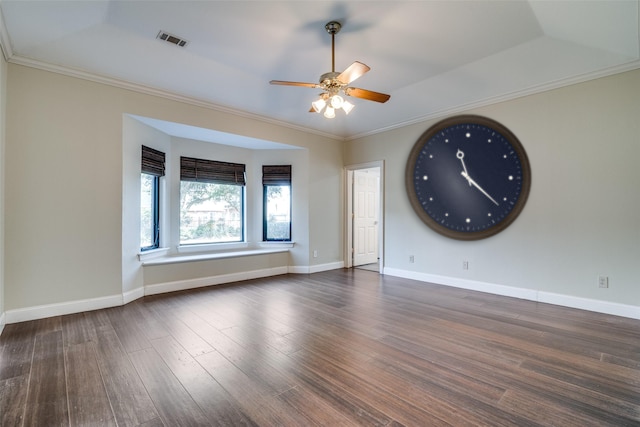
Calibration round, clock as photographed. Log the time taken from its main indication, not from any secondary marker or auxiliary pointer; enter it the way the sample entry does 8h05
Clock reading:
11h22
